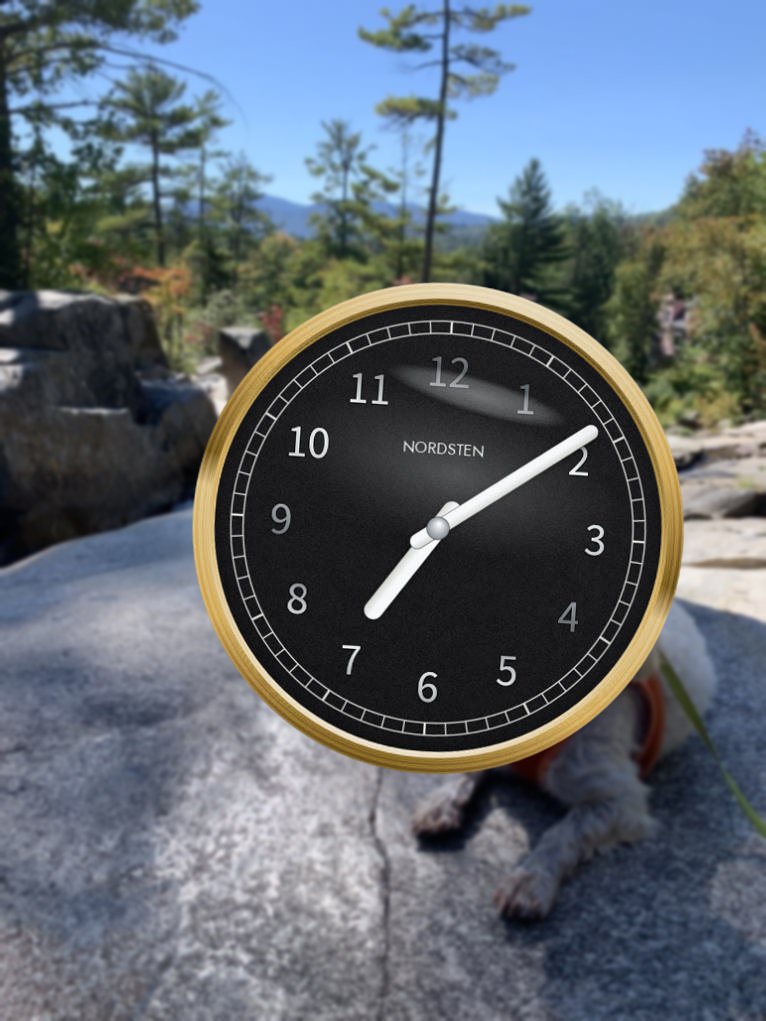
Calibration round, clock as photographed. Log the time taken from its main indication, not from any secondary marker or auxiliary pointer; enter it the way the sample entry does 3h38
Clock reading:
7h09
